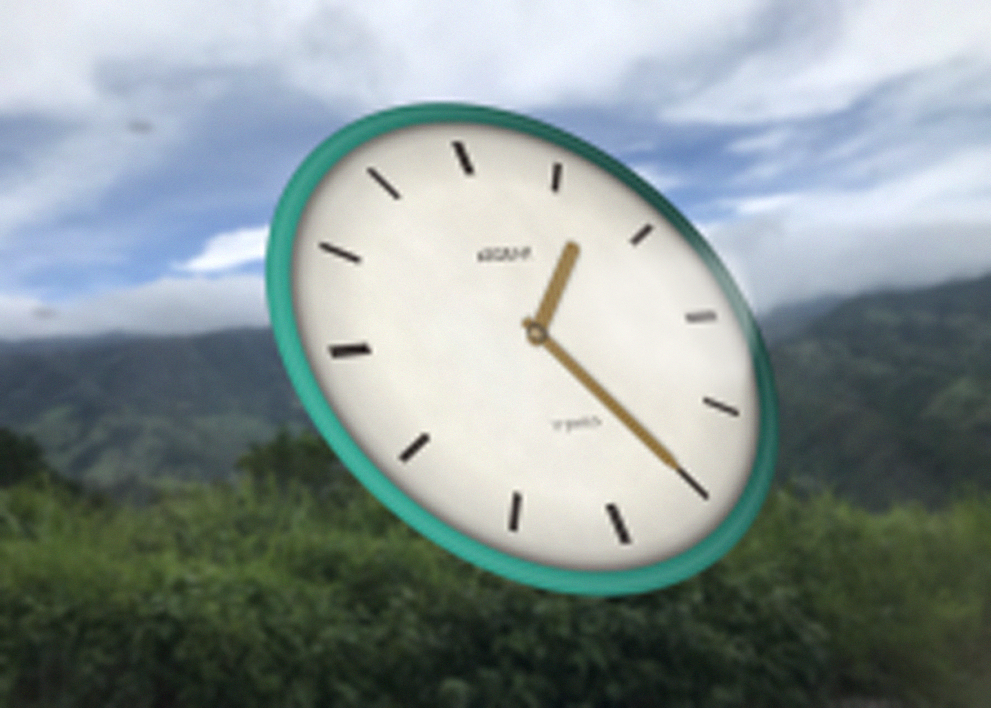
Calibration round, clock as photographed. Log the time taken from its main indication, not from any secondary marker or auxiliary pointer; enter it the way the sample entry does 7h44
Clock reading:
1h25
